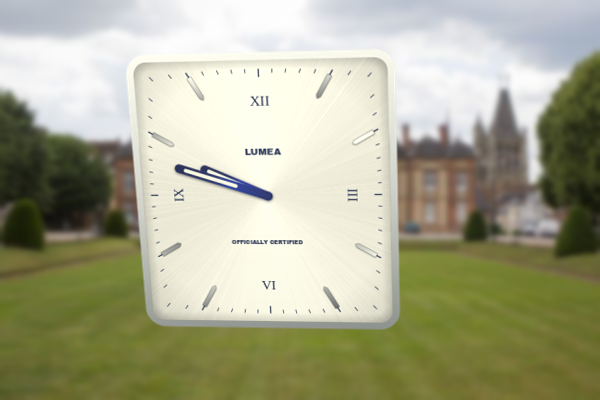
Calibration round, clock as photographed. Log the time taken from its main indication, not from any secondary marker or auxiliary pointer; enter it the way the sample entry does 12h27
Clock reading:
9h48
